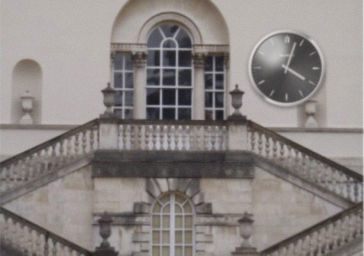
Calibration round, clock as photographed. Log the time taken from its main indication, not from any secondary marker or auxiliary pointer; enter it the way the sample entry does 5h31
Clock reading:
4h03
